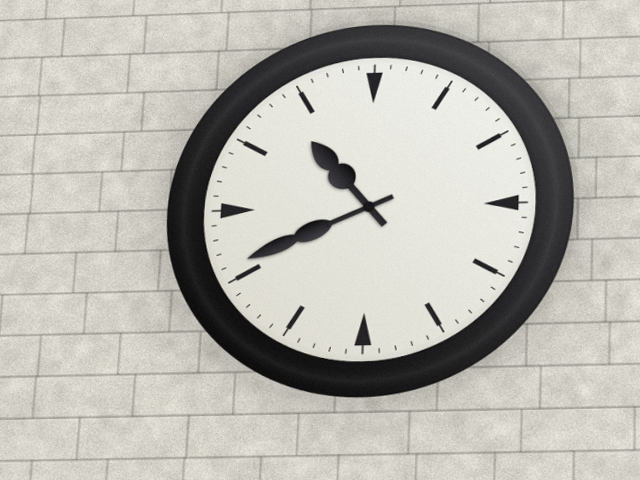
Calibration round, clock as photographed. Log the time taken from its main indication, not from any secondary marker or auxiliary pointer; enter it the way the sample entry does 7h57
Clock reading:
10h41
